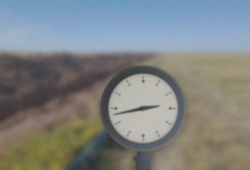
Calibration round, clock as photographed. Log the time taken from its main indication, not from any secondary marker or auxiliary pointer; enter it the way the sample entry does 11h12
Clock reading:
2h43
